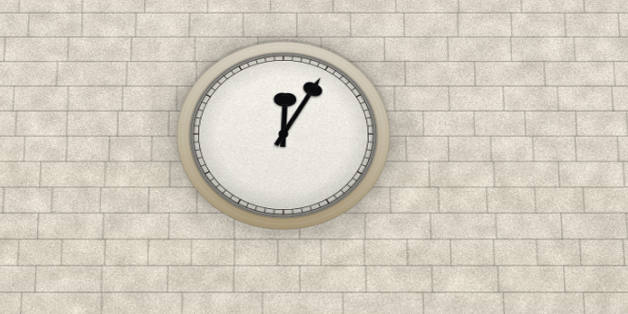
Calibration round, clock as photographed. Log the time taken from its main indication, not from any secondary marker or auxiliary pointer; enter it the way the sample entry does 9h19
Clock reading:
12h05
